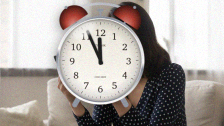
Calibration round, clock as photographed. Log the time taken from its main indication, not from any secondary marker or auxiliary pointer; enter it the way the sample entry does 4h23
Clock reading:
11h56
